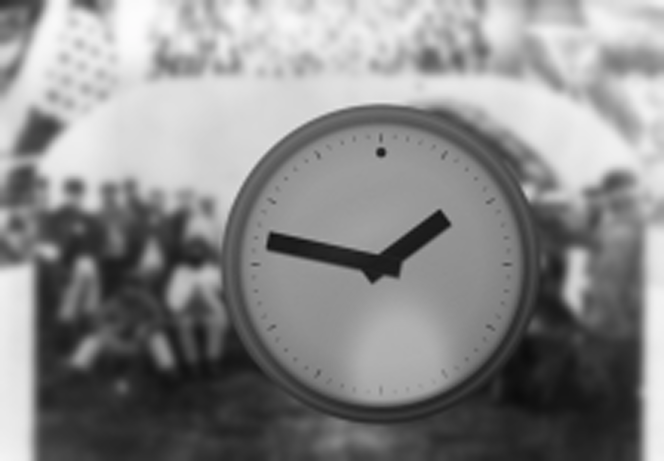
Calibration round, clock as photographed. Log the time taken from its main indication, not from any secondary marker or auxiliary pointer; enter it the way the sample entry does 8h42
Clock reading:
1h47
